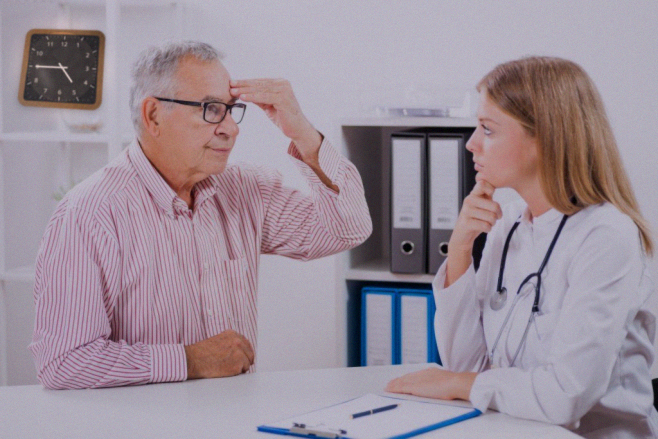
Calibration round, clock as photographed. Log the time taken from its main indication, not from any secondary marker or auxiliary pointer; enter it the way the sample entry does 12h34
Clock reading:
4h45
